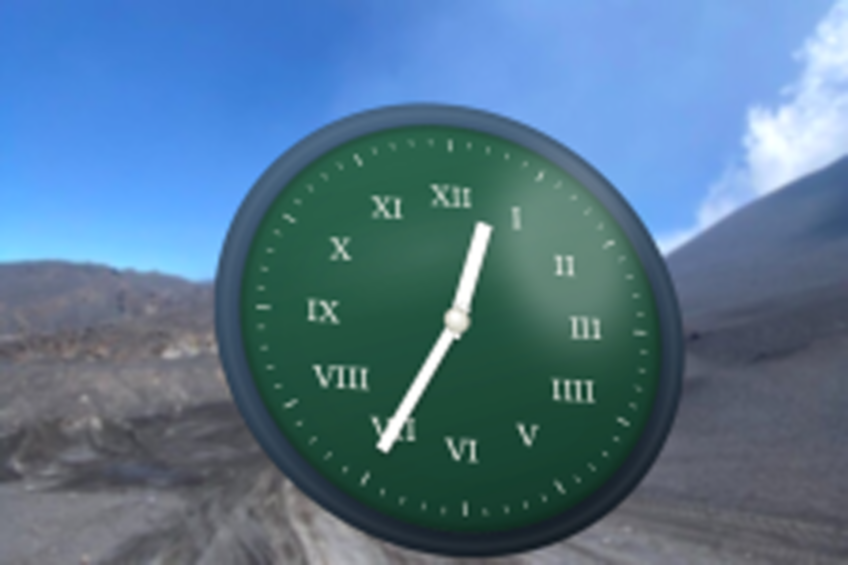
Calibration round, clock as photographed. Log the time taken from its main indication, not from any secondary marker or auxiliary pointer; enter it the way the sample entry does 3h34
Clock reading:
12h35
